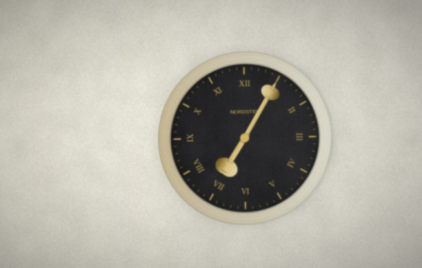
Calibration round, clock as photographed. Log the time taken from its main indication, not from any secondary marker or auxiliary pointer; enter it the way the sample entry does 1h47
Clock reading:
7h05
